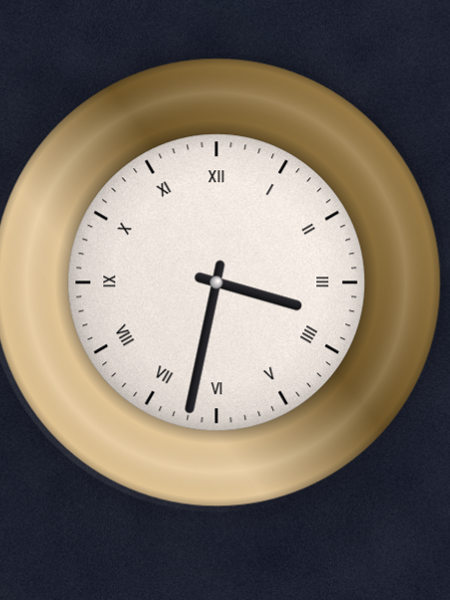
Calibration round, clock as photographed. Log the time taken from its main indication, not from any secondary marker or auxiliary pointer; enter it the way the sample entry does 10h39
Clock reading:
3h32
